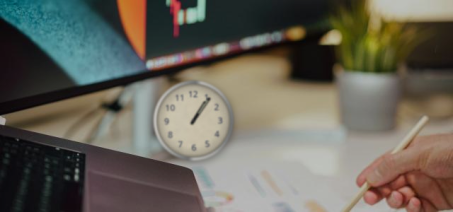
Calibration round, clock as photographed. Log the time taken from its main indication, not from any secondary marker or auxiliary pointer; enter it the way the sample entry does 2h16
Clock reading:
1h06
